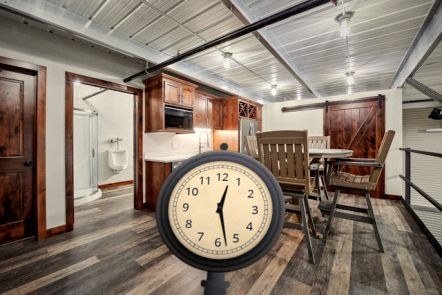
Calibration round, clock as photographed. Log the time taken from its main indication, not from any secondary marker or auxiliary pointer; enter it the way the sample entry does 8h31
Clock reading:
12h28
